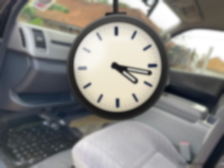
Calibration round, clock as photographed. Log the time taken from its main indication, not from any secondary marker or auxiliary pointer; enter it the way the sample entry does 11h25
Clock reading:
4h17
